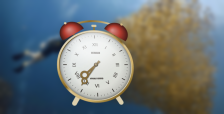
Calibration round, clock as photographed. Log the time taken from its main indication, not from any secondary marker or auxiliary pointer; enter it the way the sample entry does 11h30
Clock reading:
7h36
